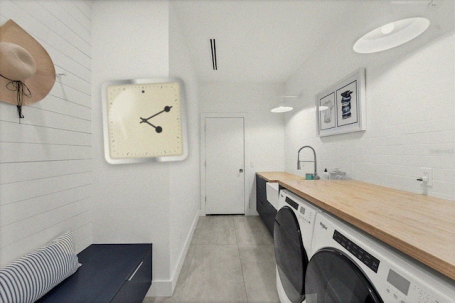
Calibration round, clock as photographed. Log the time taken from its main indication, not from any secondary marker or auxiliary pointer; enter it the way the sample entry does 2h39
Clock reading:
4h11
